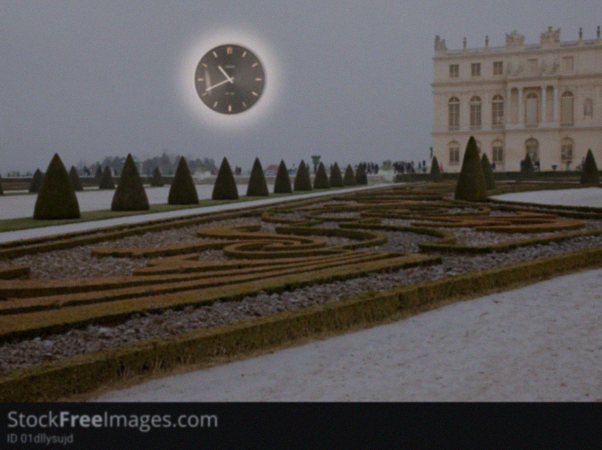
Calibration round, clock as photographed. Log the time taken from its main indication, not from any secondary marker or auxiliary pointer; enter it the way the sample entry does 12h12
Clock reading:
10h41
